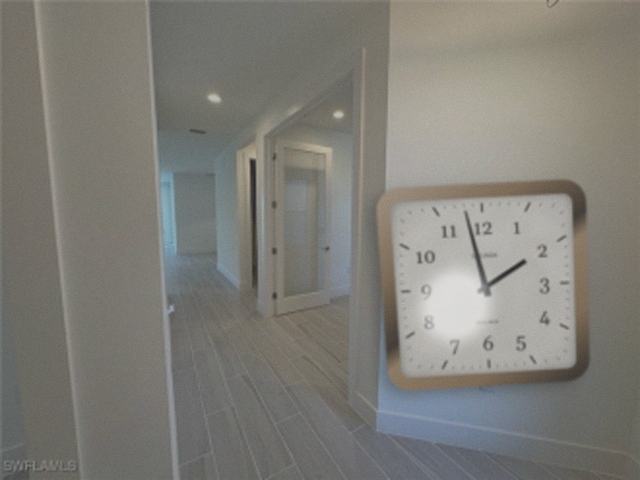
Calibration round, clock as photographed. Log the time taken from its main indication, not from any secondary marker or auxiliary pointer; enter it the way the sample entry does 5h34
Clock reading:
1h58
